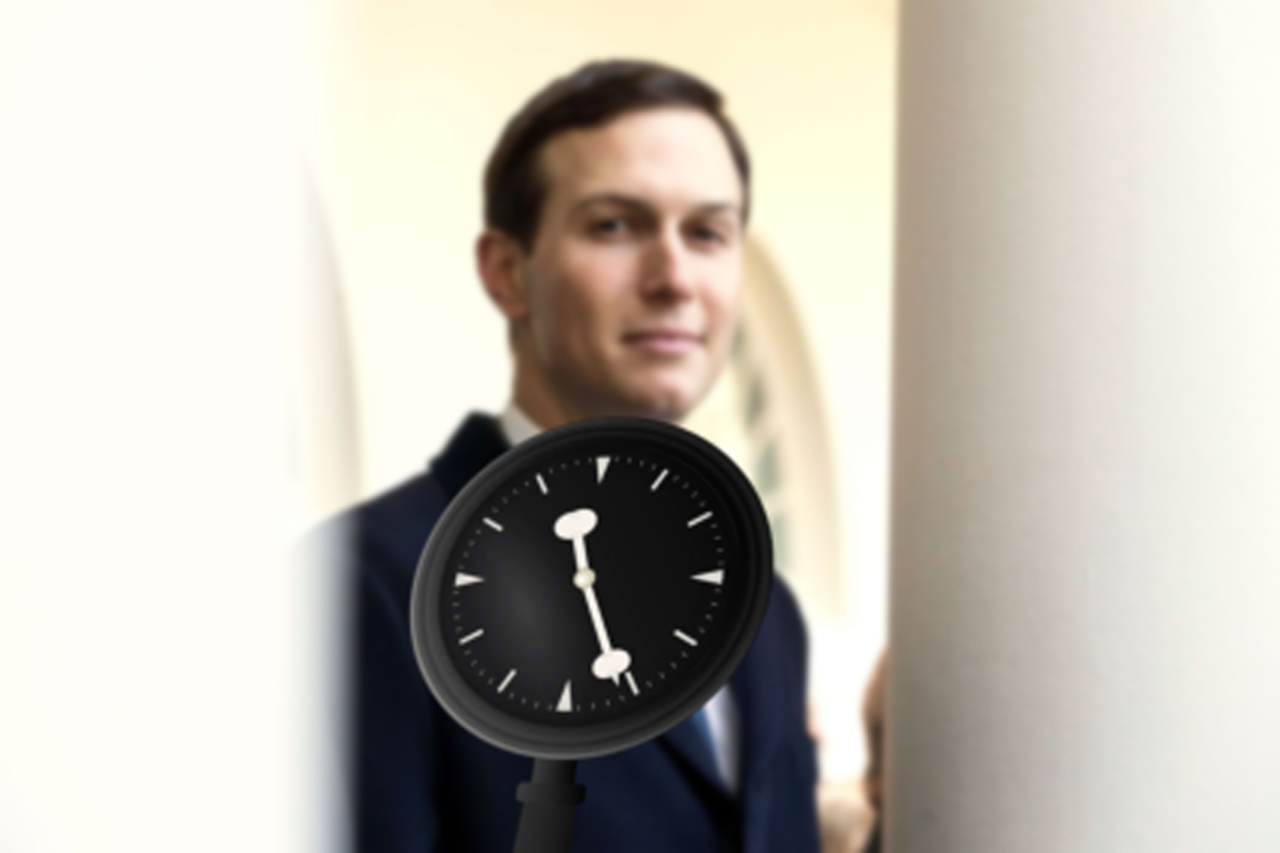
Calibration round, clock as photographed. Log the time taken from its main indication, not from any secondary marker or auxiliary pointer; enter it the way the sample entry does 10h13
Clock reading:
11h26
